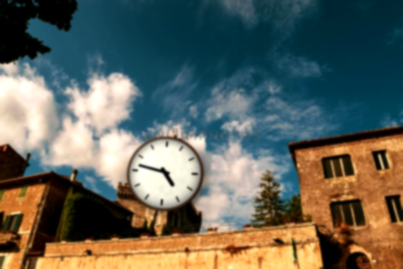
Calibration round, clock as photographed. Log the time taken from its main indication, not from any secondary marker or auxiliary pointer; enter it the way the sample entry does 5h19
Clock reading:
4h47
